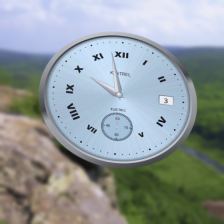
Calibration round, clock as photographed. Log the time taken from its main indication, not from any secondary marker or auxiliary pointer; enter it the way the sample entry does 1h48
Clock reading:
9h58
